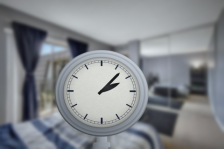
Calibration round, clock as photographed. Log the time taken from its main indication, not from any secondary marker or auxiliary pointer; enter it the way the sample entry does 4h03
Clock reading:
2h07
